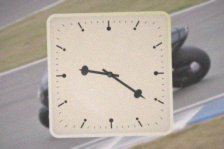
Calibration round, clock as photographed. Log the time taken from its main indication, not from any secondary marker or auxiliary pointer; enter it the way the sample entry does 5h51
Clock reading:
9h21
